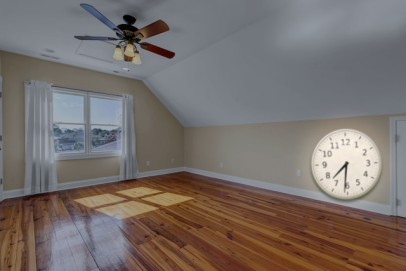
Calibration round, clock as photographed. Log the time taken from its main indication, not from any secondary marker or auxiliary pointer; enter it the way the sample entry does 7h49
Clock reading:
7h31
